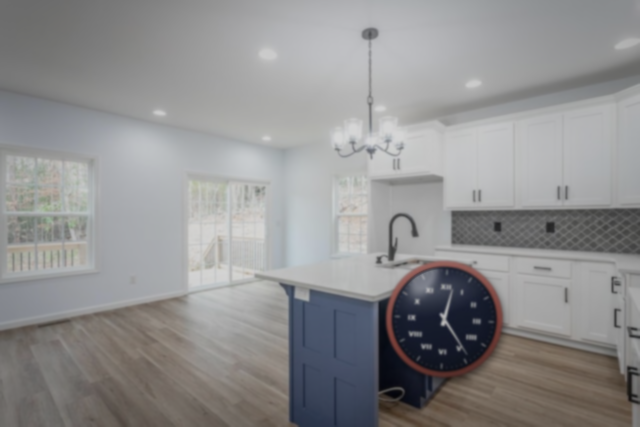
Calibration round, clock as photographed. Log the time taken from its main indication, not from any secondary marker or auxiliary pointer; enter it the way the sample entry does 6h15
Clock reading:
12h24
